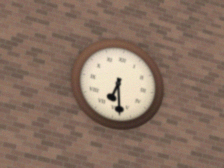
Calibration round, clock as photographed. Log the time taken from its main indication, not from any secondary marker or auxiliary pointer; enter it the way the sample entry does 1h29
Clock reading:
6h28
